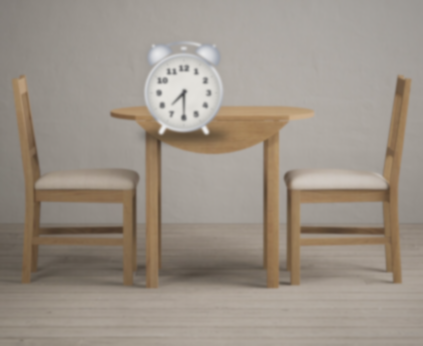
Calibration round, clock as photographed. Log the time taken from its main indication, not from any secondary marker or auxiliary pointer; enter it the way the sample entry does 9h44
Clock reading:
7h30
